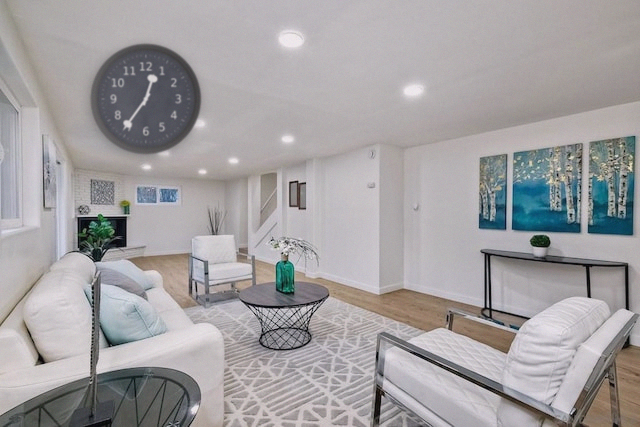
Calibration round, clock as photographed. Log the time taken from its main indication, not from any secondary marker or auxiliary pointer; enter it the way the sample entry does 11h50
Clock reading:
12h36
